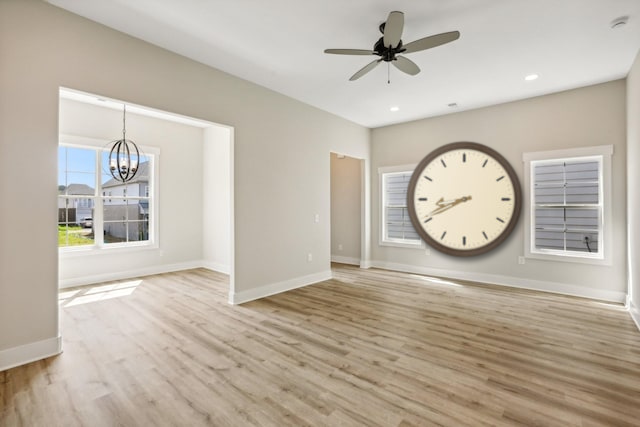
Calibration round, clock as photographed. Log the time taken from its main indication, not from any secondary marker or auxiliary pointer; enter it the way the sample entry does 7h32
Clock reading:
8h41
